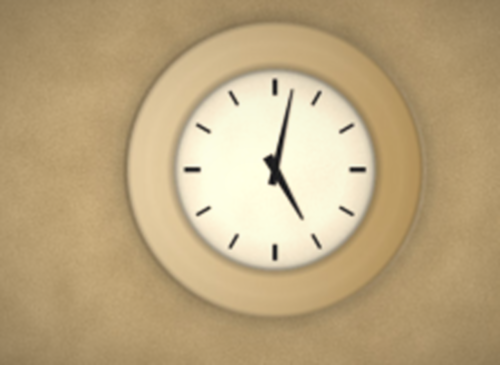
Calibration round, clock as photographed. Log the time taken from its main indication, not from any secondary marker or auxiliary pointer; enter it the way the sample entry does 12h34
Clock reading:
5h02
